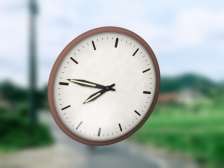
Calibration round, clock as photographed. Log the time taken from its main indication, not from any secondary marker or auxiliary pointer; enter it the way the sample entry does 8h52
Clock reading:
7h46
